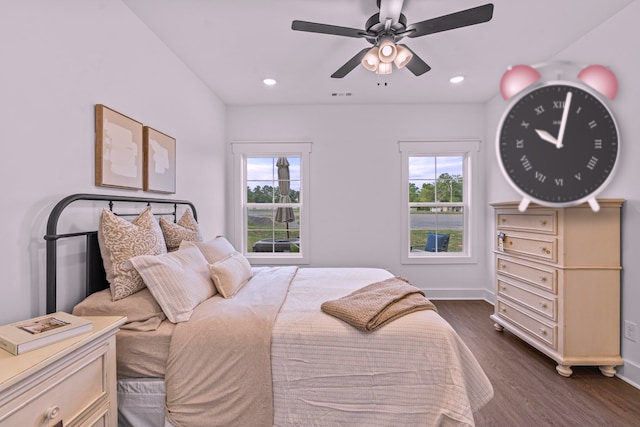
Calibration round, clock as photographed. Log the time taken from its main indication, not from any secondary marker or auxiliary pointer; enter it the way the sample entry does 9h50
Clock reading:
10h02
